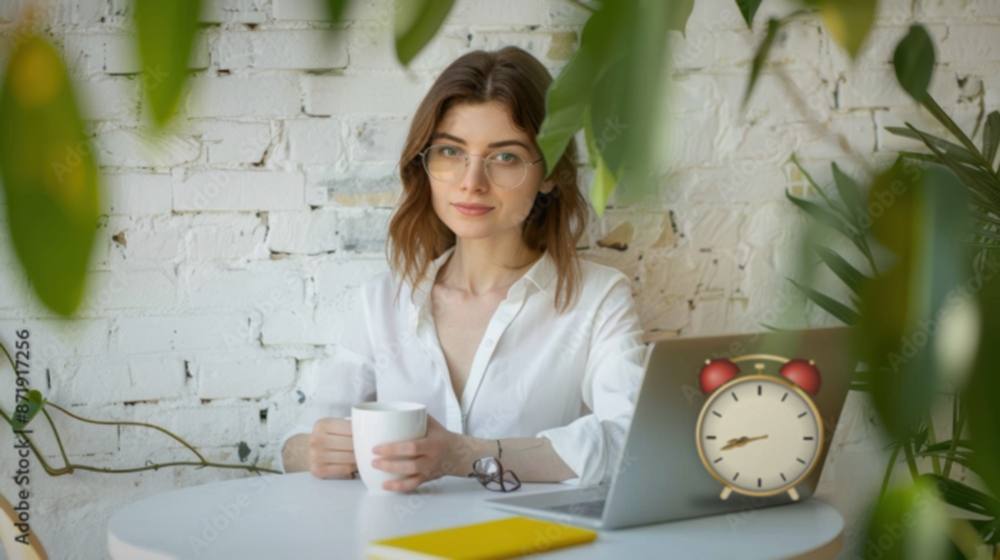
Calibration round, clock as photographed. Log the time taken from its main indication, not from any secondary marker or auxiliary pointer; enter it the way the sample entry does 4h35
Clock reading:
8h42
